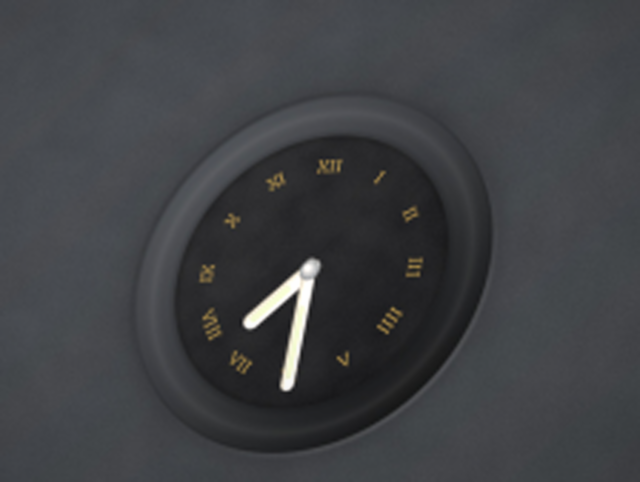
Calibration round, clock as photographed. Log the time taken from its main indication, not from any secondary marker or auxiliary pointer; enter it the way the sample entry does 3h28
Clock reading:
7h30
